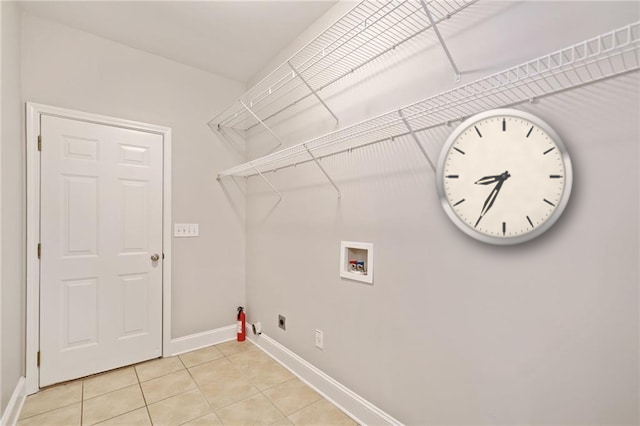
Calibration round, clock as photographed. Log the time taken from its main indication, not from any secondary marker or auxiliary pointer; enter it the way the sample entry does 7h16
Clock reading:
8h35
